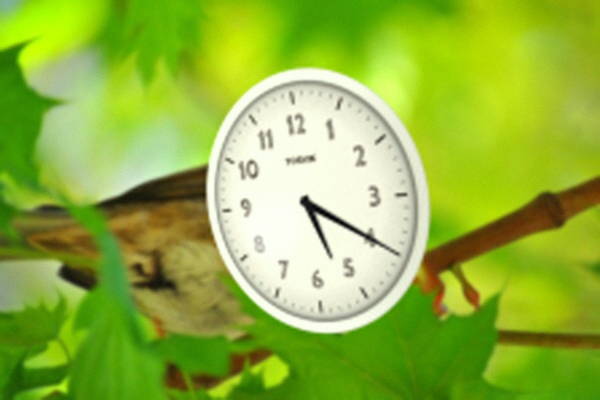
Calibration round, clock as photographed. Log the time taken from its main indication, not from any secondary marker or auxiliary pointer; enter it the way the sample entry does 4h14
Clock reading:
5h20
